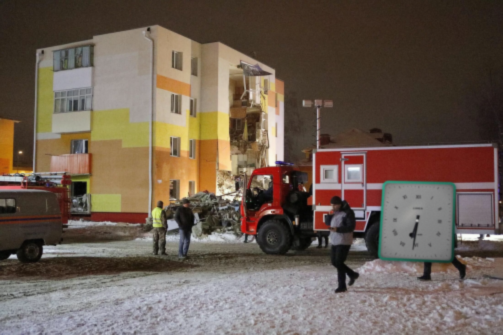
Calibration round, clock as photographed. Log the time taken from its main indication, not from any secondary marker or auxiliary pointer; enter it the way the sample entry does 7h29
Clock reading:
6h31
